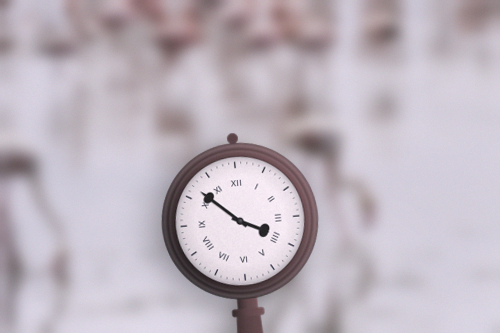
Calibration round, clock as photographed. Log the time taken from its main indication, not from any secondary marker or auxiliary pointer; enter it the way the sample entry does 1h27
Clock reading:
3h52
